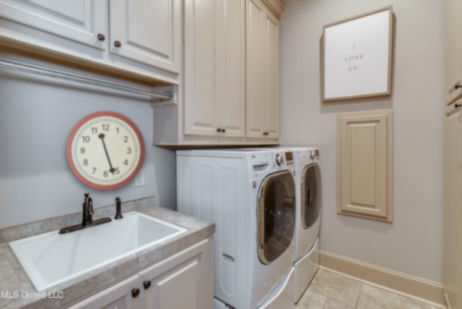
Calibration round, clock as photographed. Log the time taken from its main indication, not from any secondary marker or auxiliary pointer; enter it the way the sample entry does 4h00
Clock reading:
11h27
